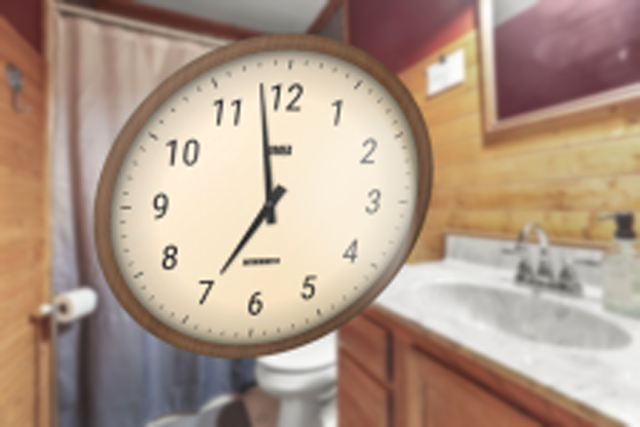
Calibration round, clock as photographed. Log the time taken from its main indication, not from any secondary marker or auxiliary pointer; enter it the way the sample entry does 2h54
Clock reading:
6h58
